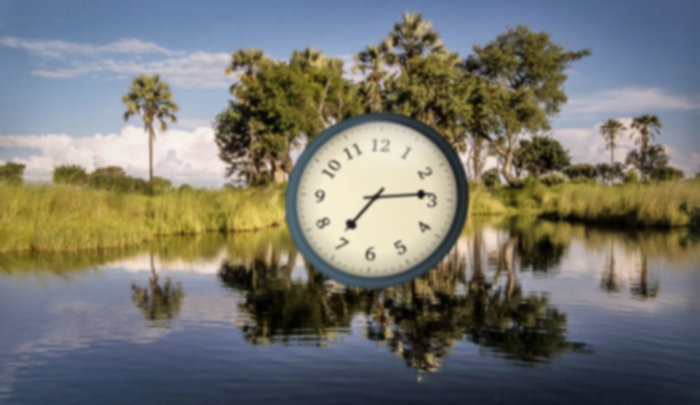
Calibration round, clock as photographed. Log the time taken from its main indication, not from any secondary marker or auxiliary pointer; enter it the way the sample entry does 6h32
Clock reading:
7h14
